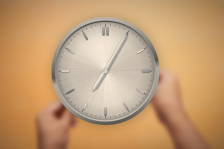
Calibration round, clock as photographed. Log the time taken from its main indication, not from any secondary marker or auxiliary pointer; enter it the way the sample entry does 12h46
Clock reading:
7h05
